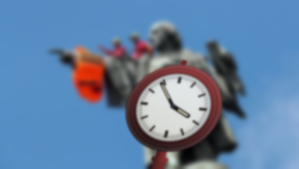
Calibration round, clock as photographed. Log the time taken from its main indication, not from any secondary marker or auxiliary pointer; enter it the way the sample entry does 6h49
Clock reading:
3h54
